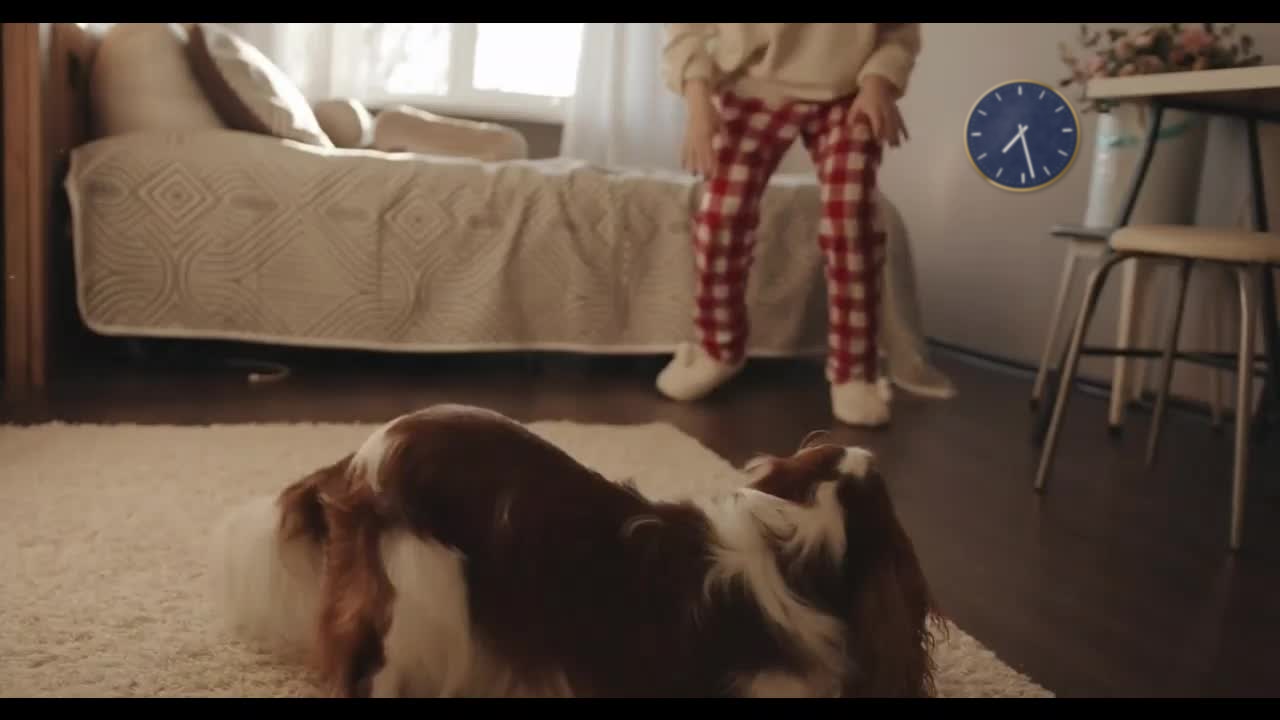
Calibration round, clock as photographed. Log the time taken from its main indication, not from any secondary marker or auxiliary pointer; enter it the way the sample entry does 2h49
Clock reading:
7h28
